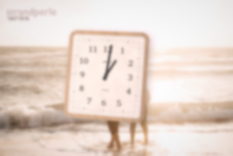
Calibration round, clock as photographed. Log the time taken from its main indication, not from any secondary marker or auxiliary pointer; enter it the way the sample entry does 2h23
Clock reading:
1h01
